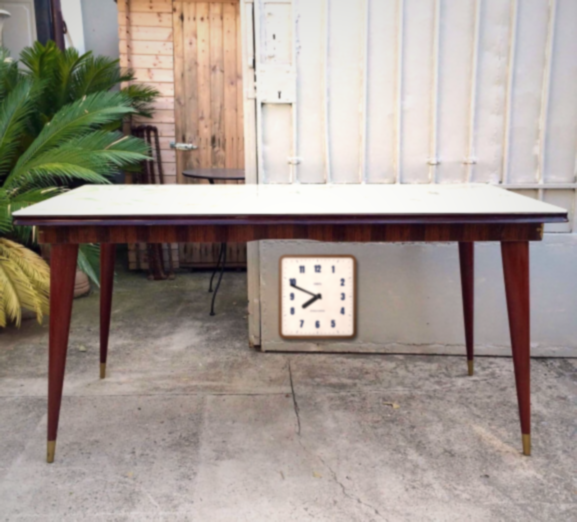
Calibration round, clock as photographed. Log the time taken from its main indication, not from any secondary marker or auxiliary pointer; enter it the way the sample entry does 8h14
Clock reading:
7h49
